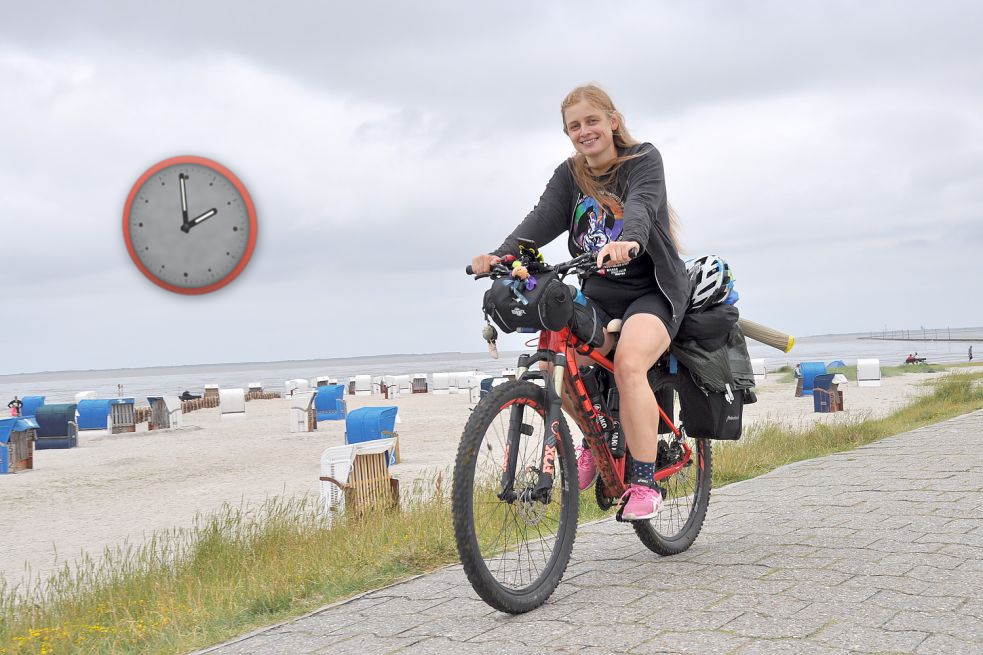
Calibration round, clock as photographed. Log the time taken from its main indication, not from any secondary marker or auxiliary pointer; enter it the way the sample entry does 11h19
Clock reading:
1h59
